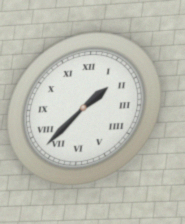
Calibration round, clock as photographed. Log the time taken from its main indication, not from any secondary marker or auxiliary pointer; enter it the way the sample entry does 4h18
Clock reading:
1h37
